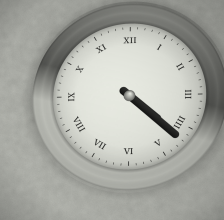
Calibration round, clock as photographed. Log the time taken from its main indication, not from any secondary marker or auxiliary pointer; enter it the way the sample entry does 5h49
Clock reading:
4h22
